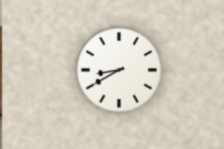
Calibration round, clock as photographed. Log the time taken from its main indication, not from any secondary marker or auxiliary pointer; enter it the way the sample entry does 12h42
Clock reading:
8h40
